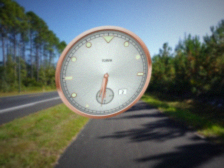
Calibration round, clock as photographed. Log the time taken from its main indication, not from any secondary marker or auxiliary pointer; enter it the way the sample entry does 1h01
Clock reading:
6h31
